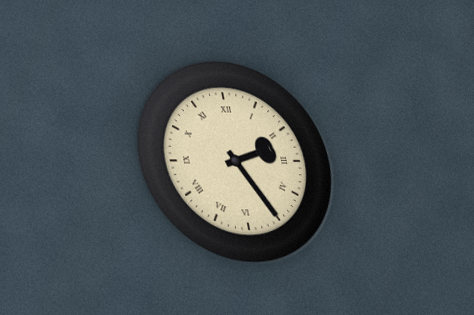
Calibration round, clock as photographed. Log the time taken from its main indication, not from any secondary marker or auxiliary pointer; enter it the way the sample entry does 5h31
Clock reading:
2h25
